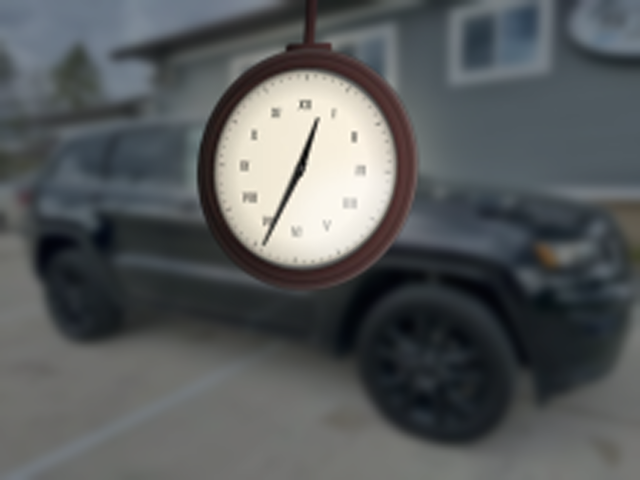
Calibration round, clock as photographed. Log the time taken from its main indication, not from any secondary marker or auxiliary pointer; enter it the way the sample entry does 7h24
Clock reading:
12h34
